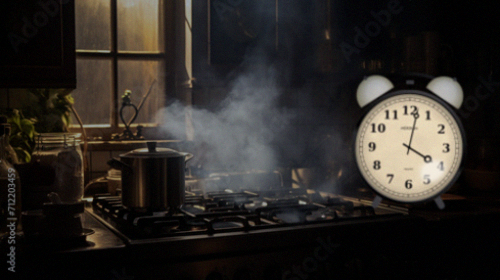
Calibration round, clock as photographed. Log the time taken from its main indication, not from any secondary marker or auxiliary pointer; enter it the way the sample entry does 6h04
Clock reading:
4h02
